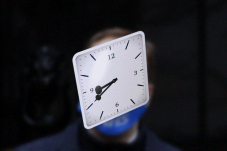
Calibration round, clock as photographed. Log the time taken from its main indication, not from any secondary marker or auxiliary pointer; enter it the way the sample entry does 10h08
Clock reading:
8h40
